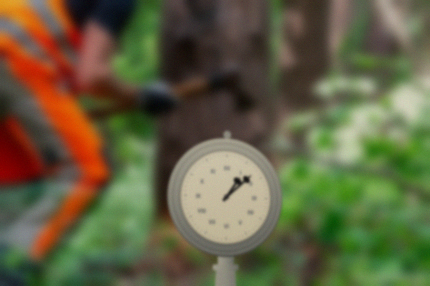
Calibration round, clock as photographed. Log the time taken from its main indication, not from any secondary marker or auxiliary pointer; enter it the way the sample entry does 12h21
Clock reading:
1h08
